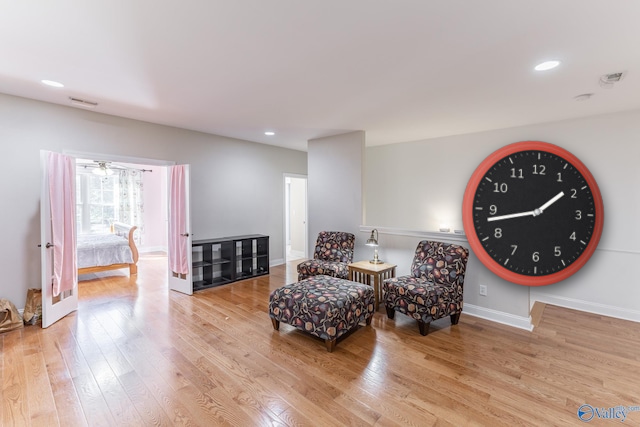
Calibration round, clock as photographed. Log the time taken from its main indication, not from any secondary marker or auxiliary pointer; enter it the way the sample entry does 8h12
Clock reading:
1h43
